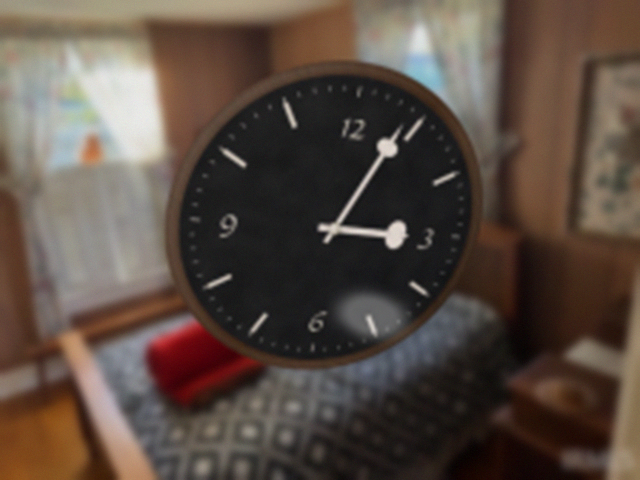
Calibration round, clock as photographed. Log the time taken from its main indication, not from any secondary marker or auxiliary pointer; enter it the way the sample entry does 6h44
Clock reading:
3h04
